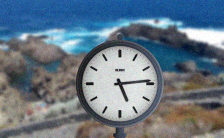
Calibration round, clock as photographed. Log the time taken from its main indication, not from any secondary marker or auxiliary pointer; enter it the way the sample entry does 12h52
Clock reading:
5h14
